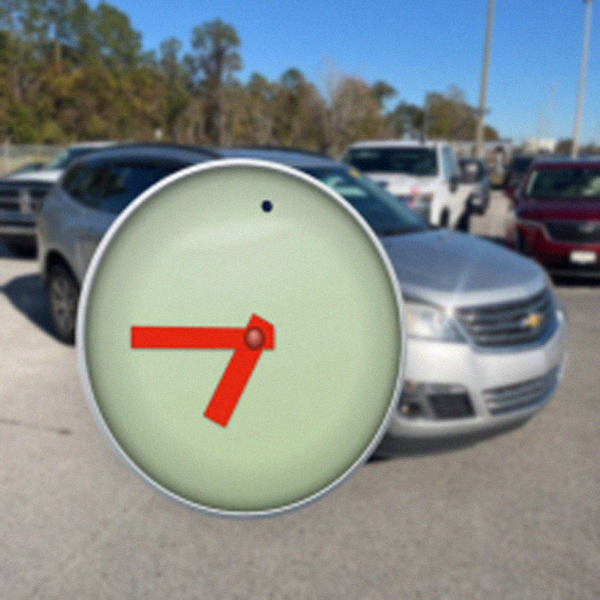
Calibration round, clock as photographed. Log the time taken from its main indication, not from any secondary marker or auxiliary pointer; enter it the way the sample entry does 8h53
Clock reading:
6h44
